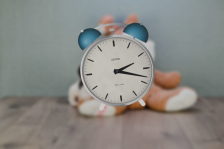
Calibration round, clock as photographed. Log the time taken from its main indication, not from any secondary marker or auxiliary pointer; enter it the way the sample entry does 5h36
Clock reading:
2h18
